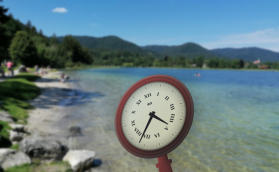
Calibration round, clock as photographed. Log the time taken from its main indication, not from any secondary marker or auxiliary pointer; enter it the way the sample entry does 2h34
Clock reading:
4h37
